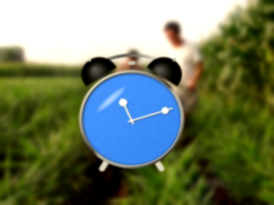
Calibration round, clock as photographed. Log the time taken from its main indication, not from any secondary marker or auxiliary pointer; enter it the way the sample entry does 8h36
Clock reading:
11h12
